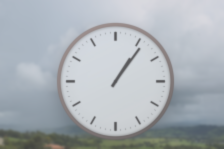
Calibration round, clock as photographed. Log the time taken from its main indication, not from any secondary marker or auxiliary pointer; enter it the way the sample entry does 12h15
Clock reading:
1h06
